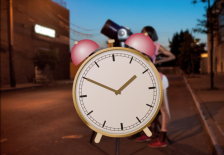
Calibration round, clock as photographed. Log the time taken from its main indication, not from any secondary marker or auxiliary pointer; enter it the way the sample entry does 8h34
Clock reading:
1h50
